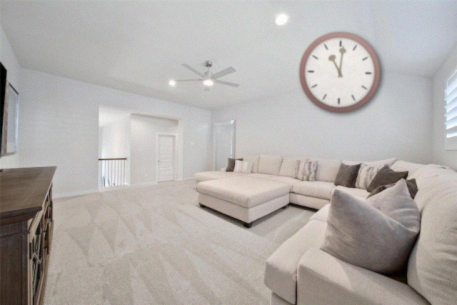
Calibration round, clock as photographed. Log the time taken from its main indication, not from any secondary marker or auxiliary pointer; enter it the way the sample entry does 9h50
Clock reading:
11h01
